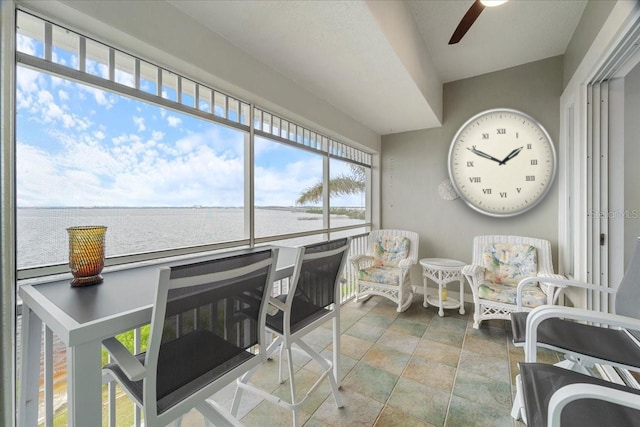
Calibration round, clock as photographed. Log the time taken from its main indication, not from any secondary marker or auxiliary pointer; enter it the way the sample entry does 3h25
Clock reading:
1h49
